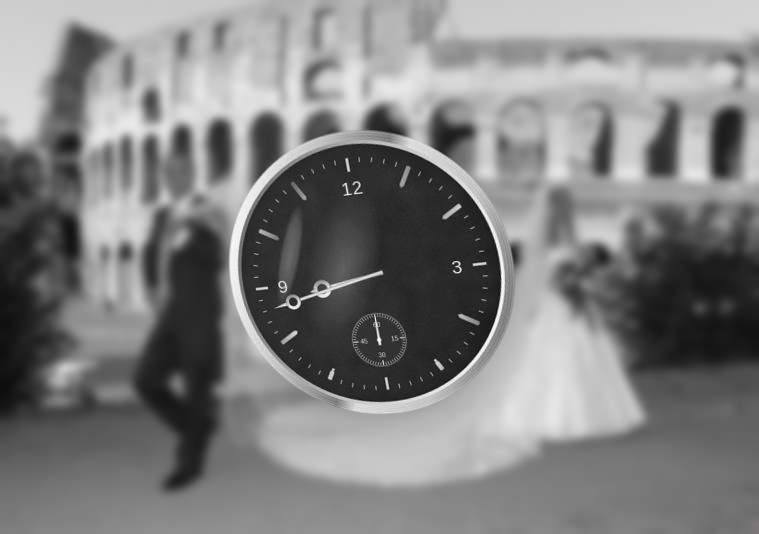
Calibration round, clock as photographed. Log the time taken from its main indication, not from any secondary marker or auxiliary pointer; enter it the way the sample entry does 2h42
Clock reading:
8h43
